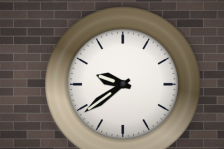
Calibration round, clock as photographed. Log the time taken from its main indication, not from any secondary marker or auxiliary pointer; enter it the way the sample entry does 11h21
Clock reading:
9h39
